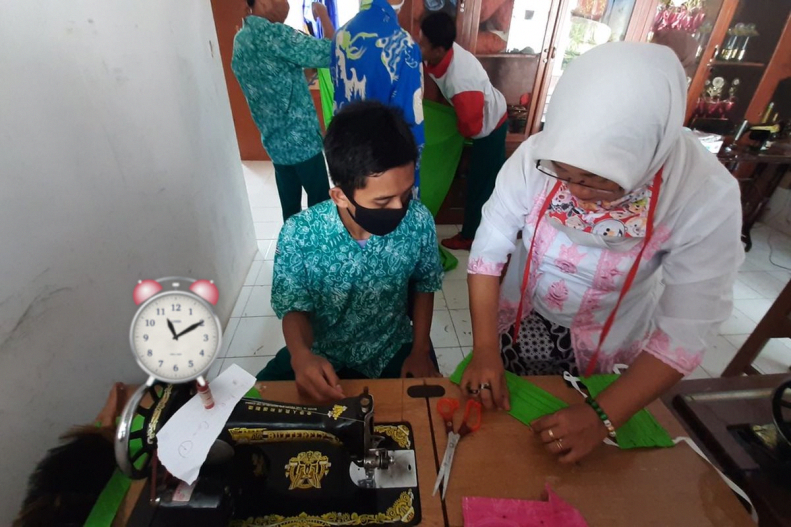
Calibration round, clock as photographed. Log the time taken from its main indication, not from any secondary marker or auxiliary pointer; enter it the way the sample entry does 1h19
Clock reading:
11h10
